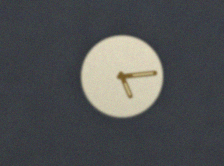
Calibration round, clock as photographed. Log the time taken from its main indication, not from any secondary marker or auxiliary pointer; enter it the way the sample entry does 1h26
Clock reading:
5h14
